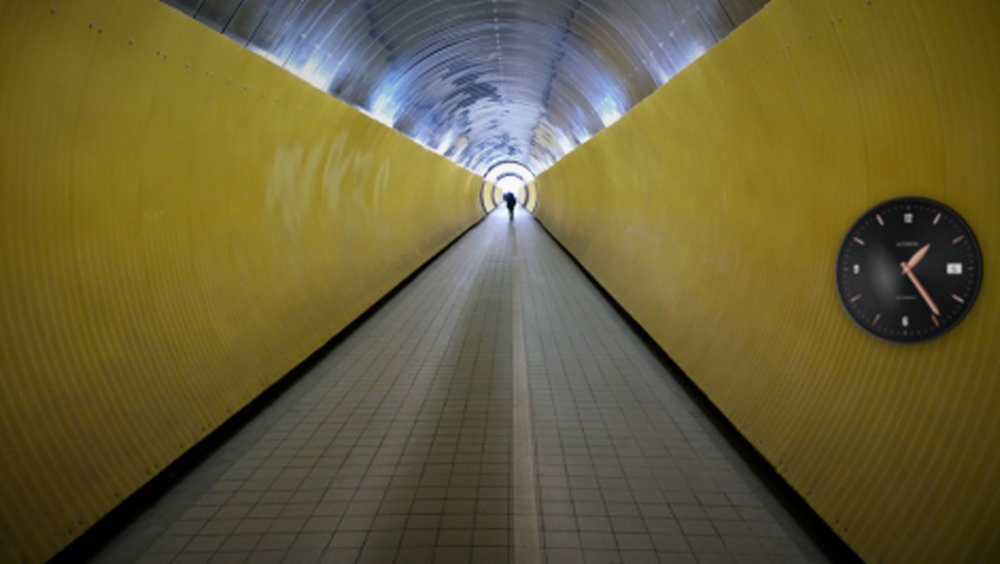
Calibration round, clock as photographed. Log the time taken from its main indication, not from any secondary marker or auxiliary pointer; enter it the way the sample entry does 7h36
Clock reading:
1h24
